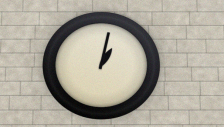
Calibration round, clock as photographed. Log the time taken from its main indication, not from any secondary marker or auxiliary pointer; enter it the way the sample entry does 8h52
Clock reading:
1h02
